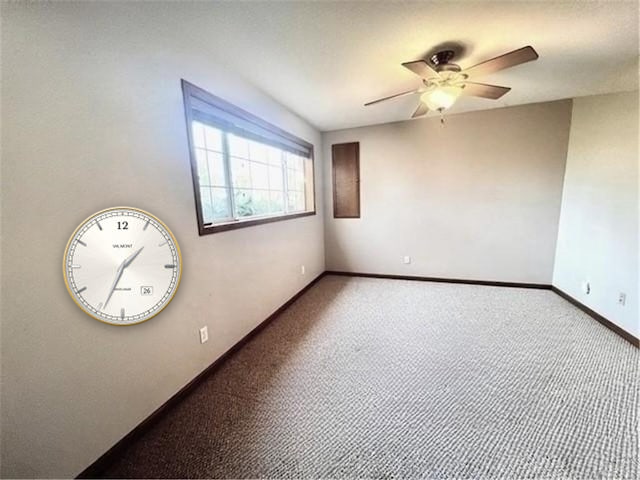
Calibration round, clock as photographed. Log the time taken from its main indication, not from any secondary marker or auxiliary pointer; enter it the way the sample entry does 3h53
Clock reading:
1h34
